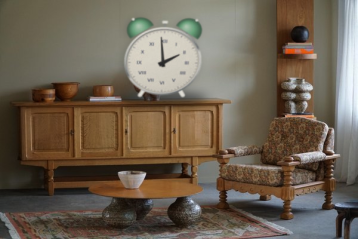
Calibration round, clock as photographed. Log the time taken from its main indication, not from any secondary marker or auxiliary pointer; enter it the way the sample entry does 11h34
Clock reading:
1h59
